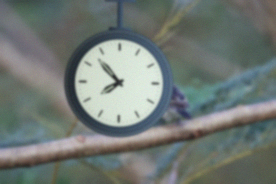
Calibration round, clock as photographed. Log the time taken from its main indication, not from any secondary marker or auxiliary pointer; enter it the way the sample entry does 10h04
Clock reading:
7h53
